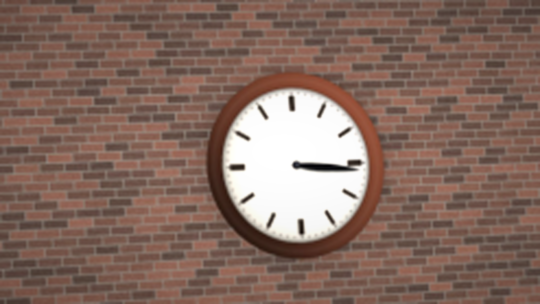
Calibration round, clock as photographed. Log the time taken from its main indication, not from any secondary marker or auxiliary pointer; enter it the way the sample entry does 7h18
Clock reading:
3h16
